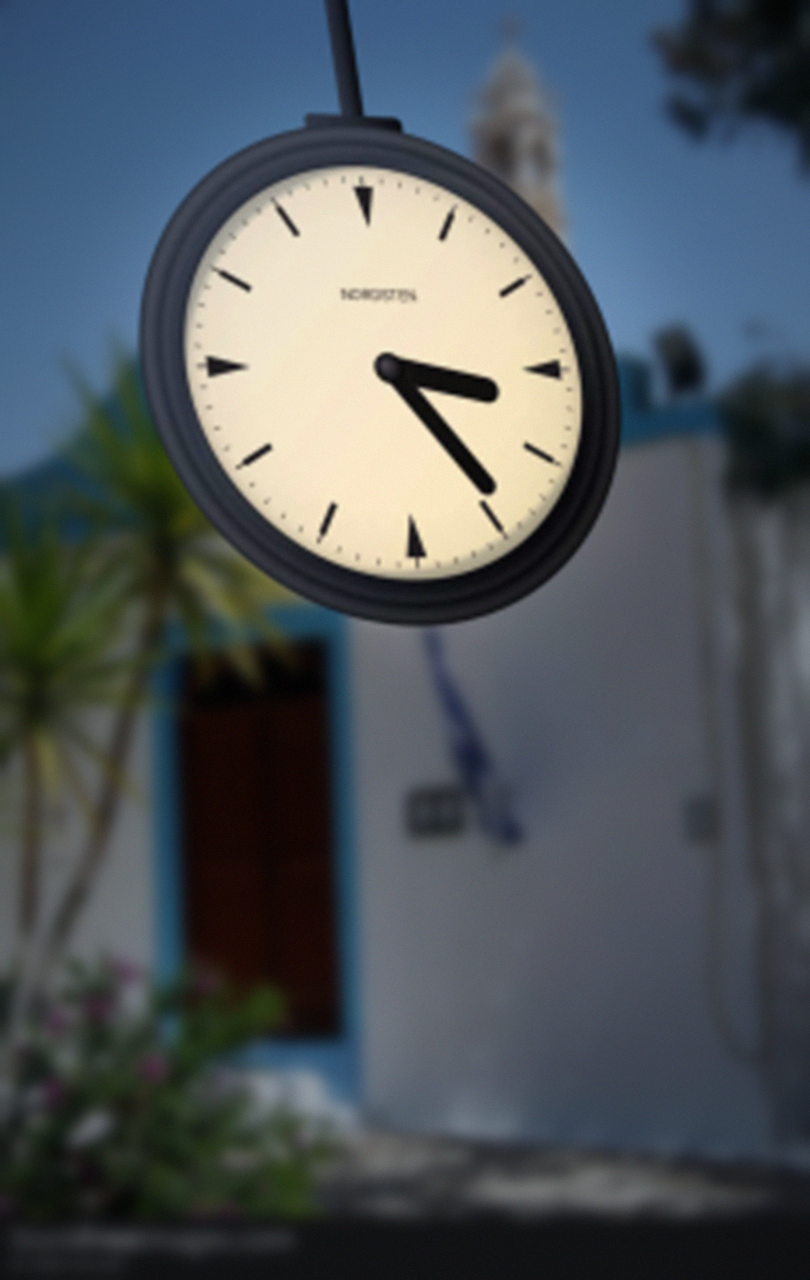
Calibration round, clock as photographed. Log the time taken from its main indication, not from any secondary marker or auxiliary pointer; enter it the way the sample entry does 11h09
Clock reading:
3h24
